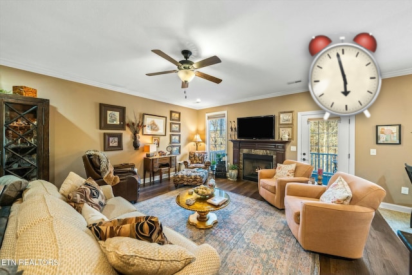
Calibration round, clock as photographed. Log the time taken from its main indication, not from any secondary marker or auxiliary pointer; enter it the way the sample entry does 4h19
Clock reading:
5h58
